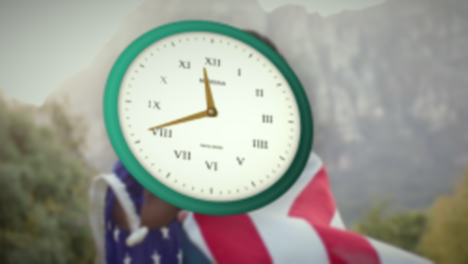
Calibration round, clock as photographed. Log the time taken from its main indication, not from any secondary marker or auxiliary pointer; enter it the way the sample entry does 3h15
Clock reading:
11h41
